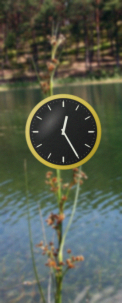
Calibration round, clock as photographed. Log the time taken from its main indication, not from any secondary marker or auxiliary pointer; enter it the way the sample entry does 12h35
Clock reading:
12h25
